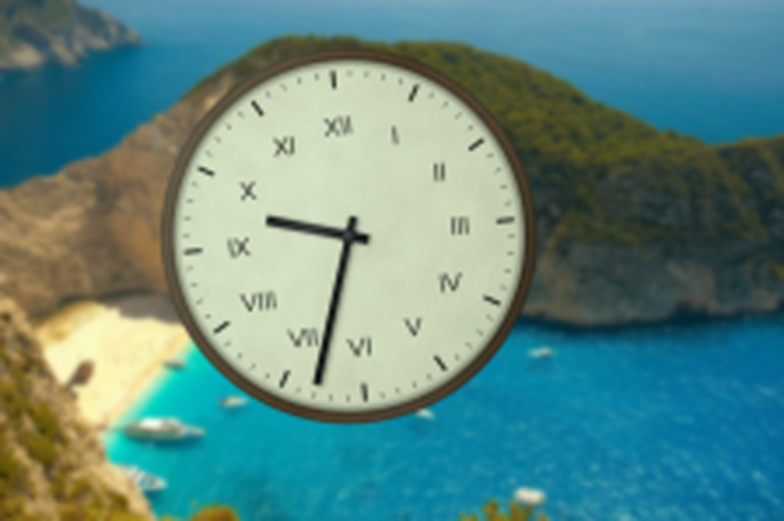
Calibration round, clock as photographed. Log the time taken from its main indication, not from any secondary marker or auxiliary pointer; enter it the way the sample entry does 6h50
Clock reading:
9h33
